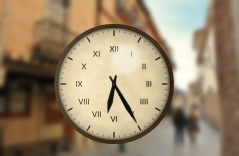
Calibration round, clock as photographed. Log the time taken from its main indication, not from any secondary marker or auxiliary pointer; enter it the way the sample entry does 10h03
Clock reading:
6h25
